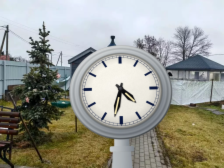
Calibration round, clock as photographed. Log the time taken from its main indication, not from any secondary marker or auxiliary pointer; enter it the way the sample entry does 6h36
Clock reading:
4h32
